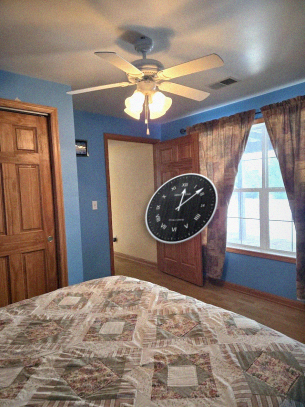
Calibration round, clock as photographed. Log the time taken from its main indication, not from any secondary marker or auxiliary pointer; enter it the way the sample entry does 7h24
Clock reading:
12h08
